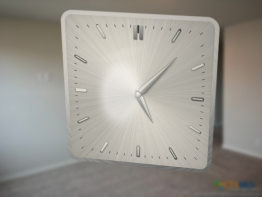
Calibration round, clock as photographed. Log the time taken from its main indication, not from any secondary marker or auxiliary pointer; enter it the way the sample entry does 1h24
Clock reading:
5h07
